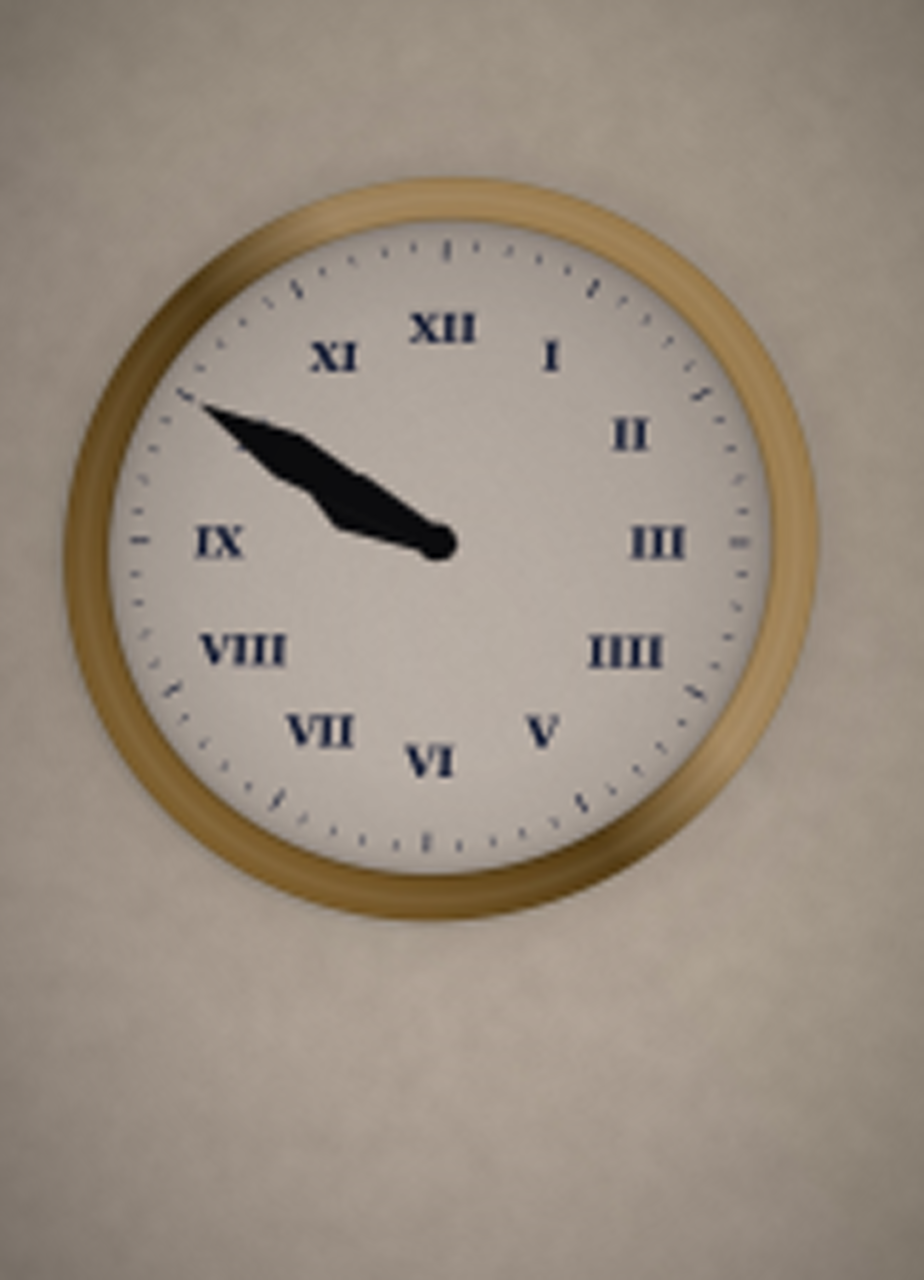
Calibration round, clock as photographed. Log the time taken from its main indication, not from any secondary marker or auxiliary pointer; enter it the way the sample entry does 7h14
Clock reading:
9h50
